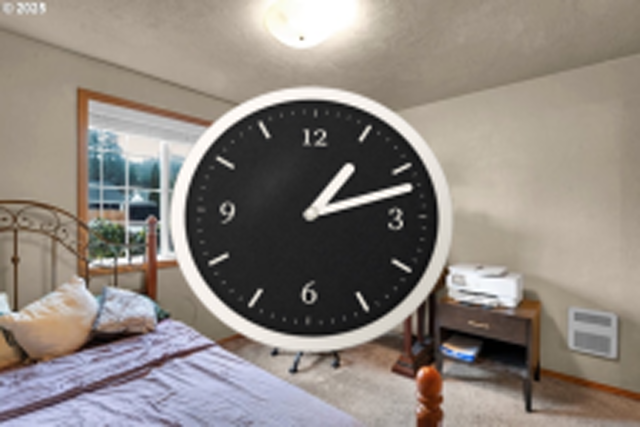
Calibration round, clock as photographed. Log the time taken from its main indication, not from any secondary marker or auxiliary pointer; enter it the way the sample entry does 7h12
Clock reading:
1h12
